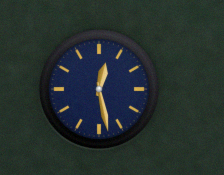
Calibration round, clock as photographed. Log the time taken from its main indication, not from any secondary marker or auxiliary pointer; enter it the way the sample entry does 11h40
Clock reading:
12h28
